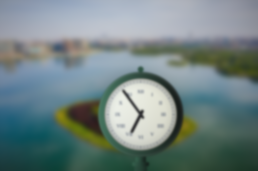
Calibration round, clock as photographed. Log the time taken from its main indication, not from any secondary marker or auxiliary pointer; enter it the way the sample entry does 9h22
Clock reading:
6h54
